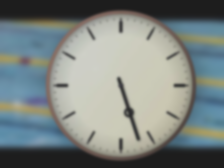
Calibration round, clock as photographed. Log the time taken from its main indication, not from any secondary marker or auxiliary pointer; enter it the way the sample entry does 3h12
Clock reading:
5h27
